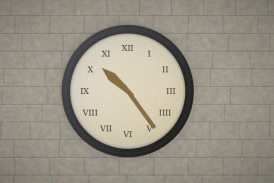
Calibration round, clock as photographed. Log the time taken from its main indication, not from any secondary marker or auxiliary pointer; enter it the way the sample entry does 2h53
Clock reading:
10h24
